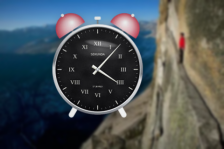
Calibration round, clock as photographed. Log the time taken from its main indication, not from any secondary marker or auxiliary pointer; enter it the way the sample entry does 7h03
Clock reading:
4h07
